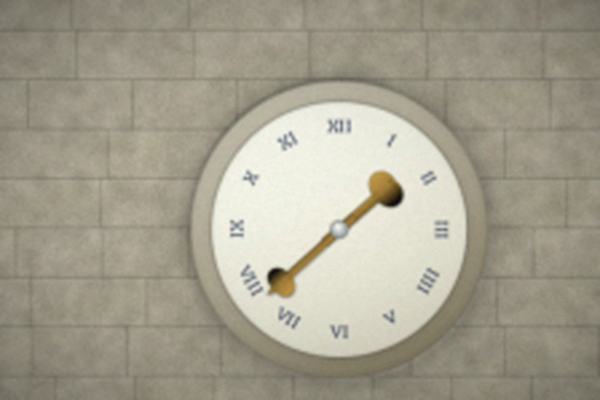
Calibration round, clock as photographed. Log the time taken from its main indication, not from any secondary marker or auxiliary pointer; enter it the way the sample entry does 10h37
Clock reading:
1h38
